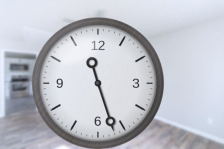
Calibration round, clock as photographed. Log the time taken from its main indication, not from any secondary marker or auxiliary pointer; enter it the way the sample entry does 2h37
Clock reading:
11h27
